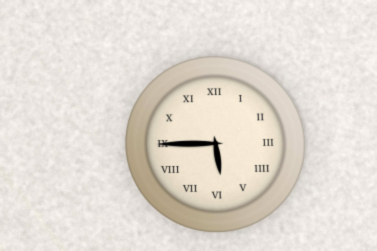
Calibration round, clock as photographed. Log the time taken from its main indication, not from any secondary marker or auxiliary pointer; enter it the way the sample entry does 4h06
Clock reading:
5h45
